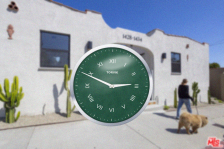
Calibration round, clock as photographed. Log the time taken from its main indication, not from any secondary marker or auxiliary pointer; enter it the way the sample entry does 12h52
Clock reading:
2h49
